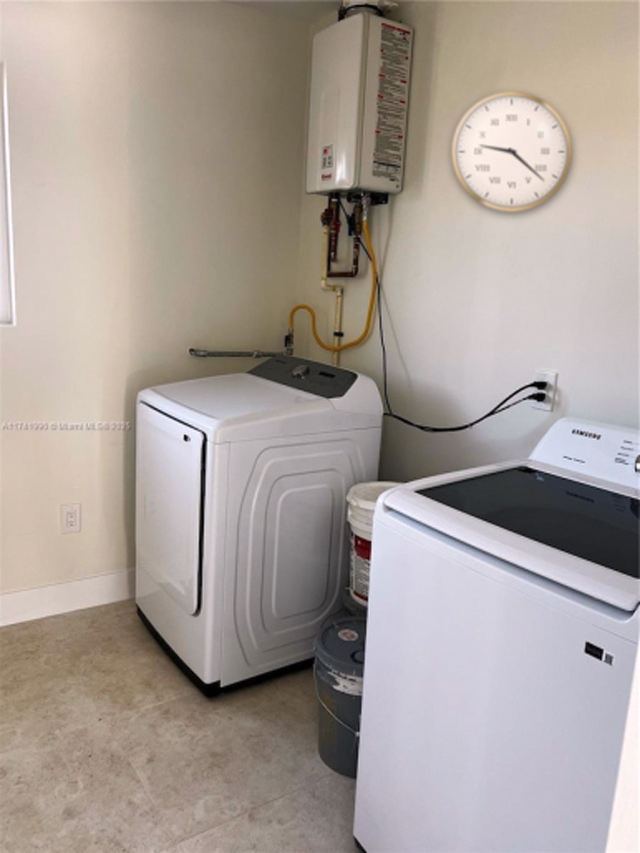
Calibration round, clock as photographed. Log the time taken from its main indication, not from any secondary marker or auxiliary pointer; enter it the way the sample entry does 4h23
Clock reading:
9h22
